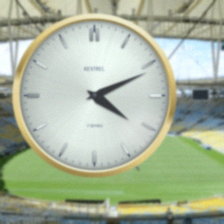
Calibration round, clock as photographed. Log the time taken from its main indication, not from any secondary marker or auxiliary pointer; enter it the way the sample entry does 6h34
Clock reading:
4h11
